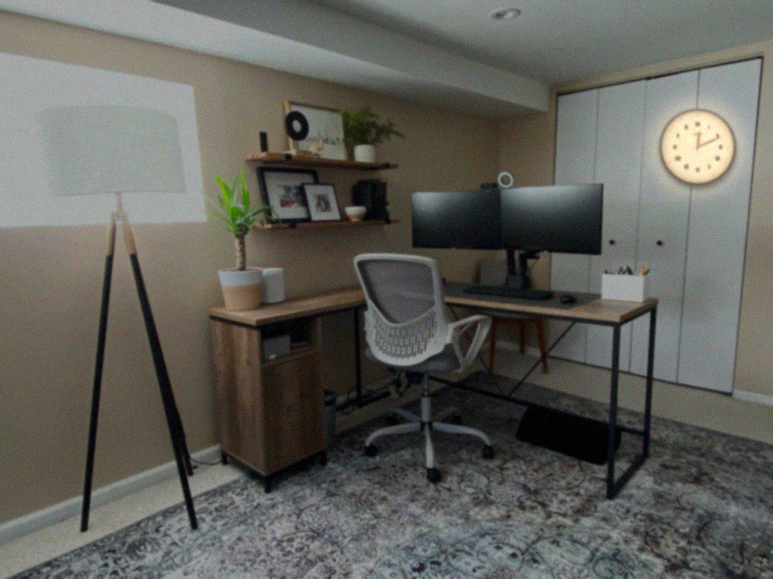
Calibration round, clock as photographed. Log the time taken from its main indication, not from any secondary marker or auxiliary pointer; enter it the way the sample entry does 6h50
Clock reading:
12h11
